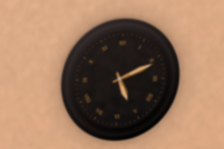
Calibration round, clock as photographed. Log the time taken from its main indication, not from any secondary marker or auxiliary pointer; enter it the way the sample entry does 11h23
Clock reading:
5h11
